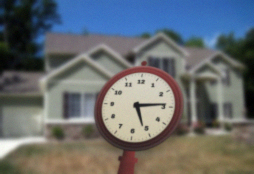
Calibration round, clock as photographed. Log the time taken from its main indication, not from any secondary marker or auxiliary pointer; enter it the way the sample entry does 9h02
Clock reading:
5h14
